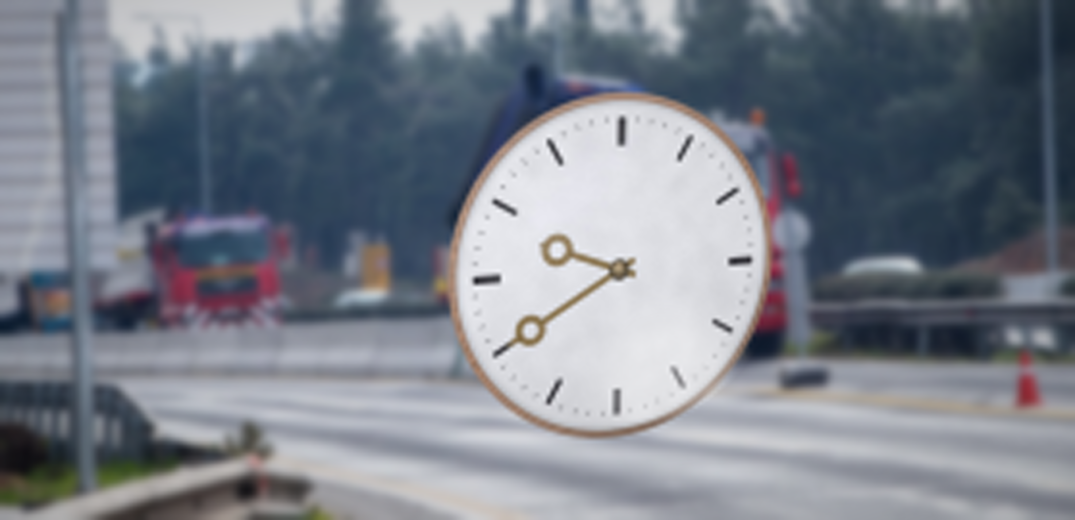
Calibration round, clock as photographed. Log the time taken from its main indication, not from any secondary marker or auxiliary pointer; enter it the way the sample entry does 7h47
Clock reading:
9h40
